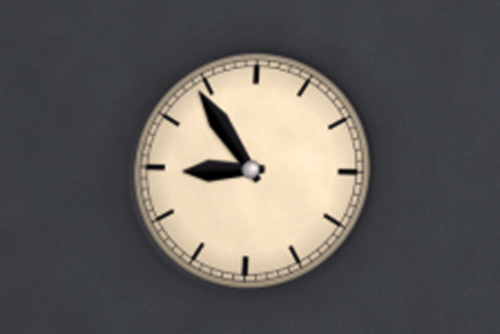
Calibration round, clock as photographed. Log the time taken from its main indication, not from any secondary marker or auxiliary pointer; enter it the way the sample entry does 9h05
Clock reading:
8h54
